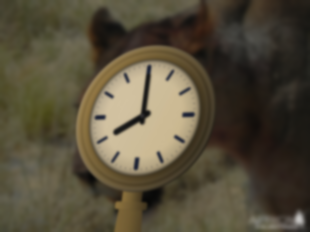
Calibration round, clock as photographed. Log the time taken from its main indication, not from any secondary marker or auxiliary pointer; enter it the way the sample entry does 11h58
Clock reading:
8h00
